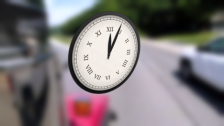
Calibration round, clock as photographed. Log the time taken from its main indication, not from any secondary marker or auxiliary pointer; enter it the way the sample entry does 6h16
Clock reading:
12h04
